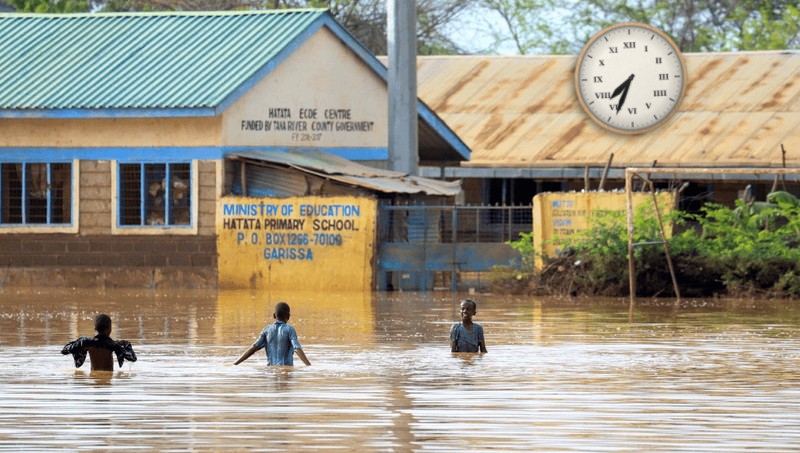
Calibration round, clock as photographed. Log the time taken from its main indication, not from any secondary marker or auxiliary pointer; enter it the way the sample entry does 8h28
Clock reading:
7h34
